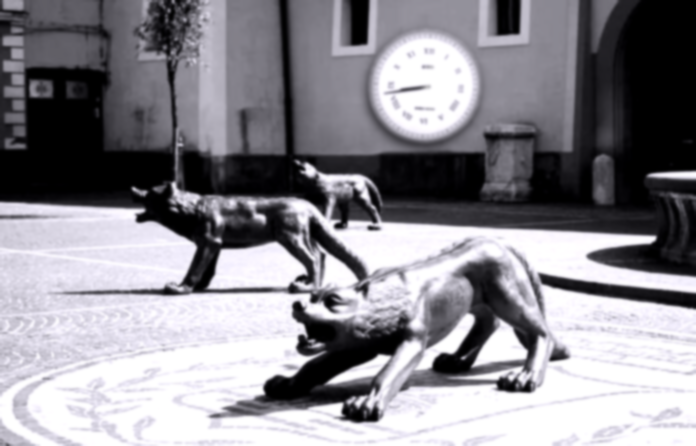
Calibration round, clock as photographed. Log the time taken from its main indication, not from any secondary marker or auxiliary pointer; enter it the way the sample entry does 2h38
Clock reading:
8h43
